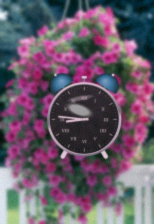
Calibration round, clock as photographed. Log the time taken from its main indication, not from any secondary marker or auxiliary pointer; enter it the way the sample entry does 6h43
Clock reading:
8h46
